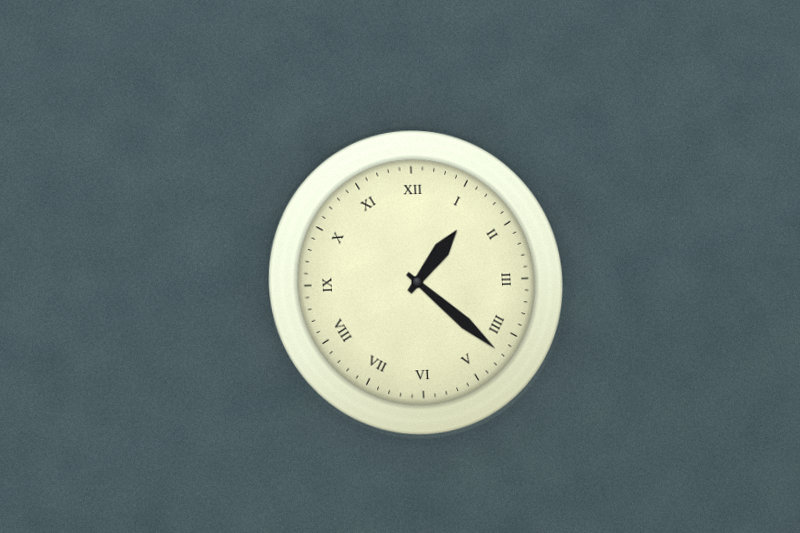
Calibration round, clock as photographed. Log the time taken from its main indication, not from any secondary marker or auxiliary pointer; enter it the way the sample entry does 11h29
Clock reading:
1h22
